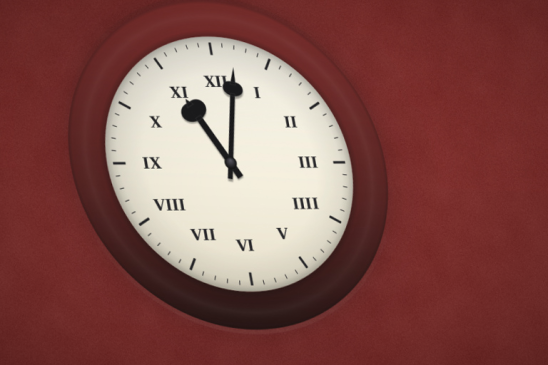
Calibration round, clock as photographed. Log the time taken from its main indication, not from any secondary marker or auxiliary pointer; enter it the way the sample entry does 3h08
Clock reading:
11h02
